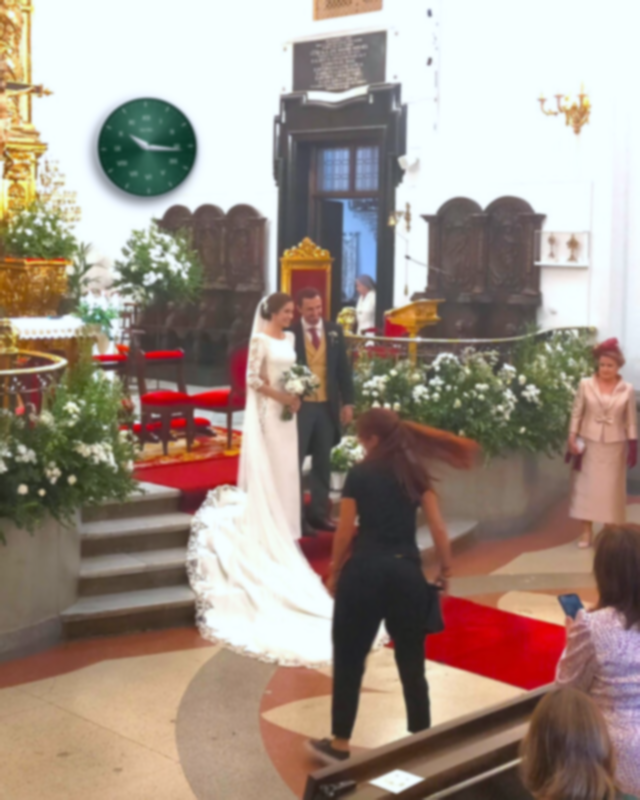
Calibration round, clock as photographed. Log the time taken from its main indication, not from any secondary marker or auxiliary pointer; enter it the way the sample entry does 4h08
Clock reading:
10h16
